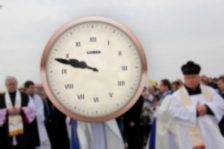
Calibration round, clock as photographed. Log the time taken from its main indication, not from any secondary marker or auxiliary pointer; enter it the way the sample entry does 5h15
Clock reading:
9h48
